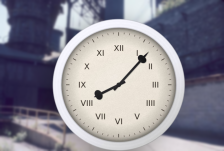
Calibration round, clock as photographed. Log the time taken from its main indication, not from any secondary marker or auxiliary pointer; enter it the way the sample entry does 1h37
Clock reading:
8h07
